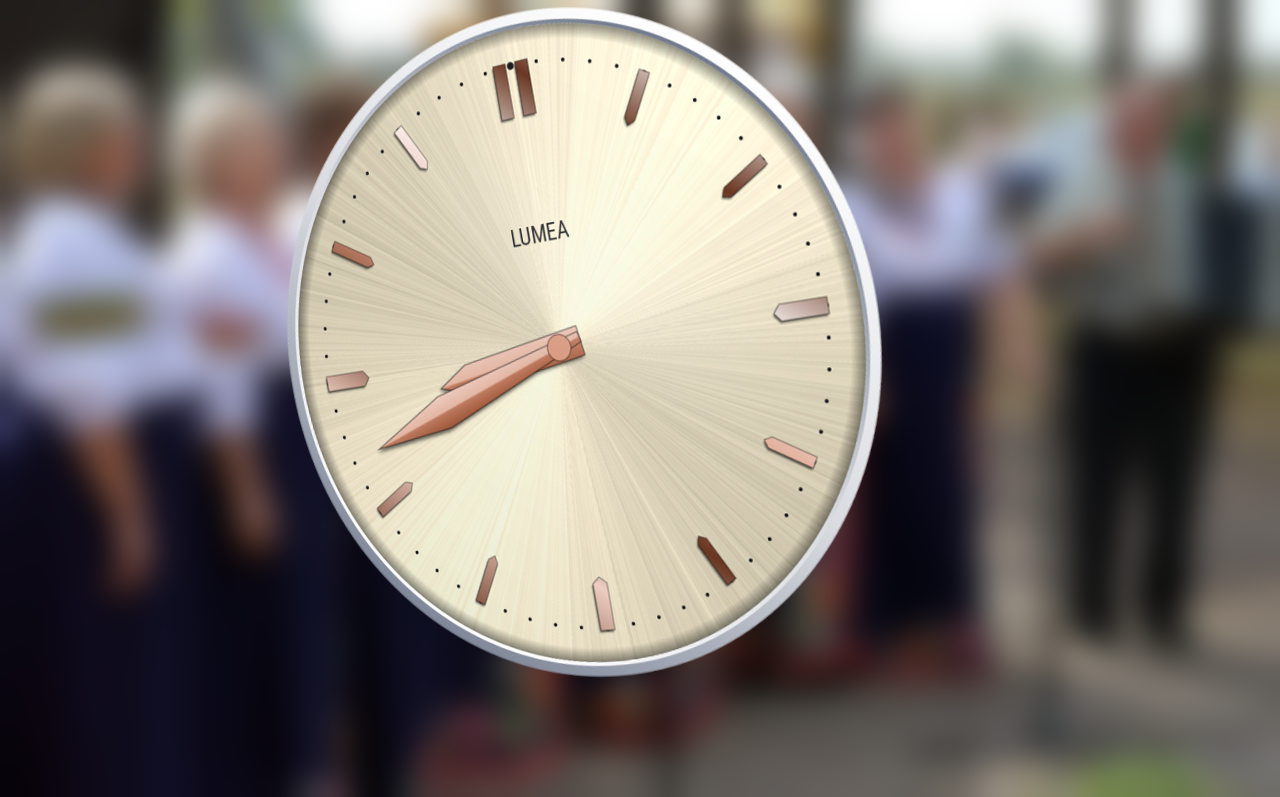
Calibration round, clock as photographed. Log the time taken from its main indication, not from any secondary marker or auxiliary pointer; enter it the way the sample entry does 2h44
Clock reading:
8h42
